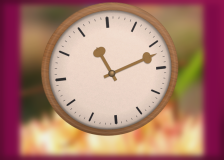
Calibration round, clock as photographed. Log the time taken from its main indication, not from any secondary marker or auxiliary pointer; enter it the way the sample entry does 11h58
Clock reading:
11h12
